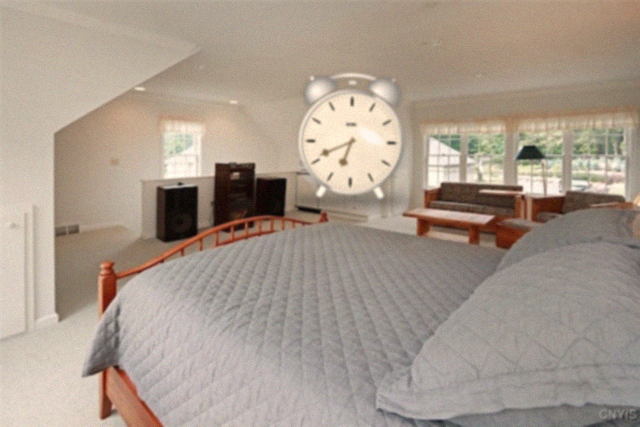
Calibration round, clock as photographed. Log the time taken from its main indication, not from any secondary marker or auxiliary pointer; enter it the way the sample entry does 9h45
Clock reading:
6h41
